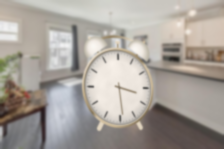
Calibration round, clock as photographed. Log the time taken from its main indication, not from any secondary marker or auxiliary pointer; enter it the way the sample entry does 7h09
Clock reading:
3h29
